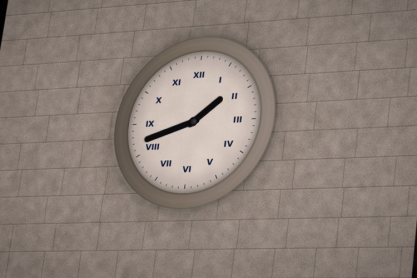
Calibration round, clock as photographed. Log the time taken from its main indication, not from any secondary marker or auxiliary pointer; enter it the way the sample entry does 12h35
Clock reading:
1h42
